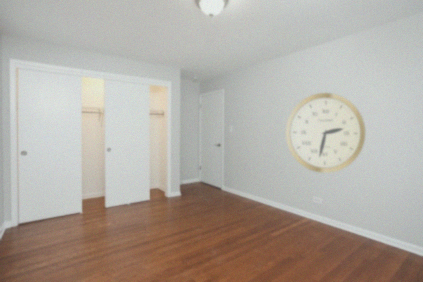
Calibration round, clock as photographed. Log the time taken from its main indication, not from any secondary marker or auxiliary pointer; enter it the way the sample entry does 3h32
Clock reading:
2h32
